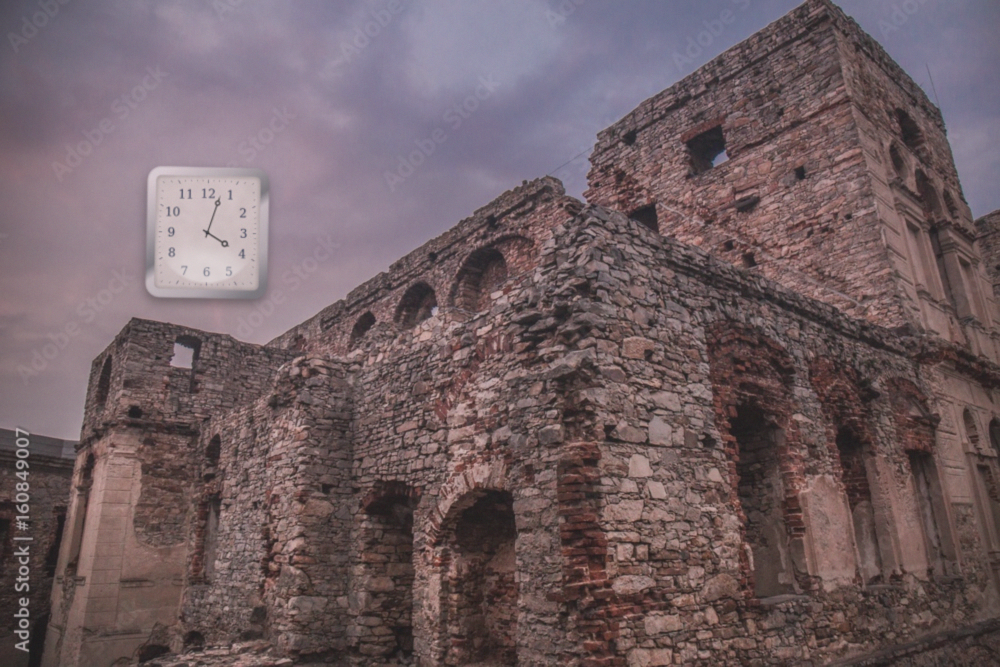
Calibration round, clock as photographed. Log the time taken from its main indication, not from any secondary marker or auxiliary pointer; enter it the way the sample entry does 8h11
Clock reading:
4h03
